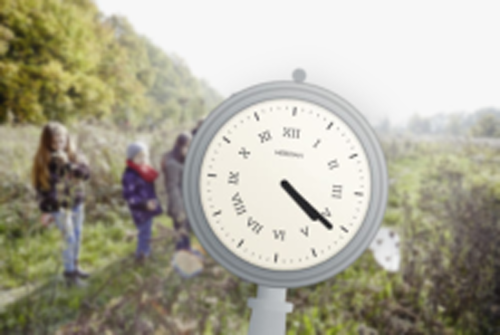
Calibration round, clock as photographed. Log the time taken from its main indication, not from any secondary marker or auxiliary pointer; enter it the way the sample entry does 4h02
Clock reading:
4h21
